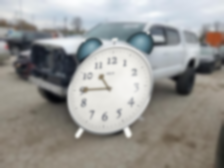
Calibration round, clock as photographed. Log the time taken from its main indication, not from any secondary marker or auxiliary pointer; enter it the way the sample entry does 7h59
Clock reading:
10h45
